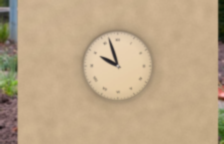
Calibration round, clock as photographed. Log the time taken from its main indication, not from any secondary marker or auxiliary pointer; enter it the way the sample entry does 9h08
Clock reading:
9h57
